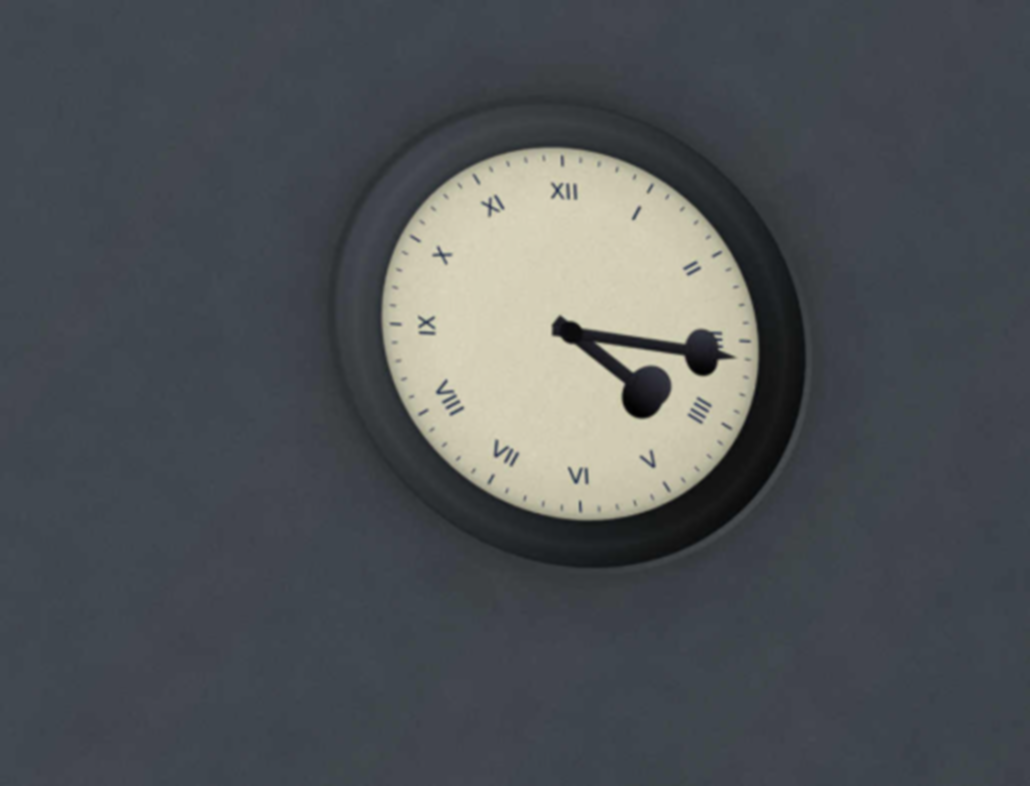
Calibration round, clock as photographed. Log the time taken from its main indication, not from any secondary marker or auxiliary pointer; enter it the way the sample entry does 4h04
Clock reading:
4h16
